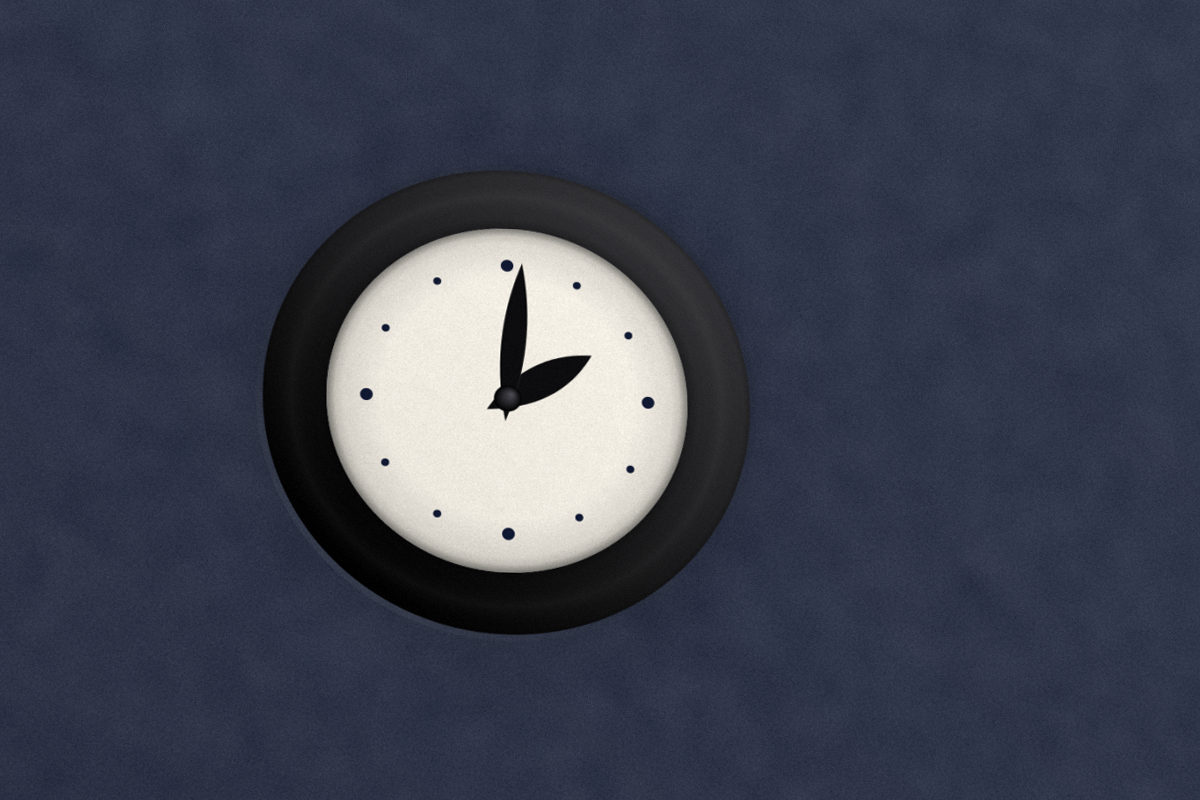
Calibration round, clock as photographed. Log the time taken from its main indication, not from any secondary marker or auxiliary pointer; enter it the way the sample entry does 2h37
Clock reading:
2h01
